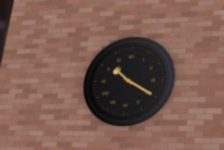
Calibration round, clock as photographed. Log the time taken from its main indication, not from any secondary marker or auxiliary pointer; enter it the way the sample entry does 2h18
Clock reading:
10h20
